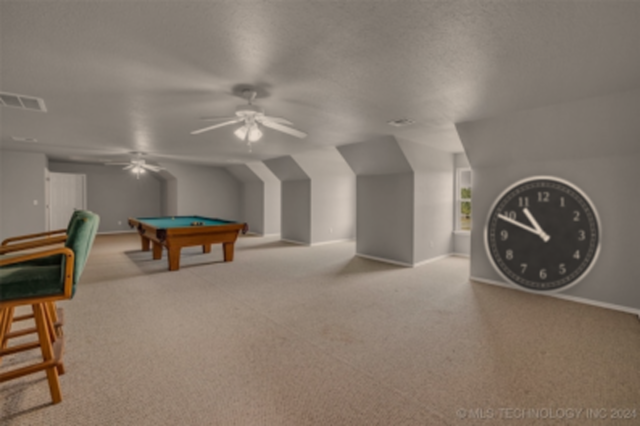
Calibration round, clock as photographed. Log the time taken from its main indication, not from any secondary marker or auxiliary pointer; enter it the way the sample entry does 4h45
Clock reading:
10h49
